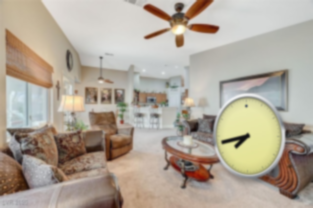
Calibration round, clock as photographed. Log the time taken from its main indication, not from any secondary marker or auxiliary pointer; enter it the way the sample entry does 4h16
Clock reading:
7h43
